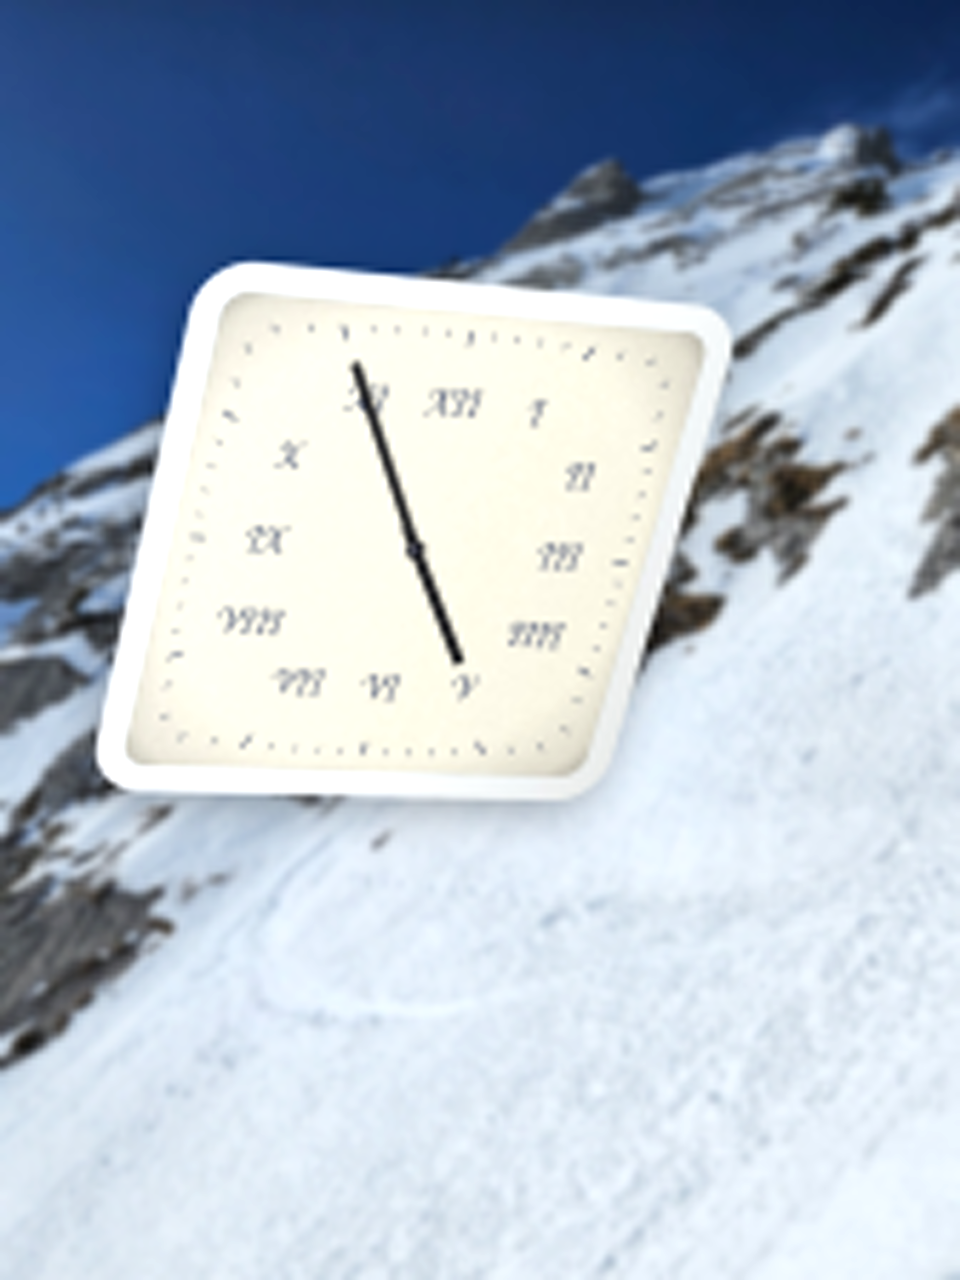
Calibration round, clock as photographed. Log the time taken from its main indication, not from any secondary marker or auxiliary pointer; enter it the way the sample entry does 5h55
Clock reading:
4h55
